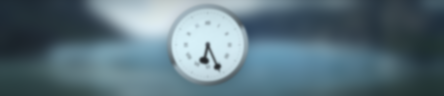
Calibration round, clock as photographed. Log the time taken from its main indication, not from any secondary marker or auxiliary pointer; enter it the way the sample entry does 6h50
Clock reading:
6h26
